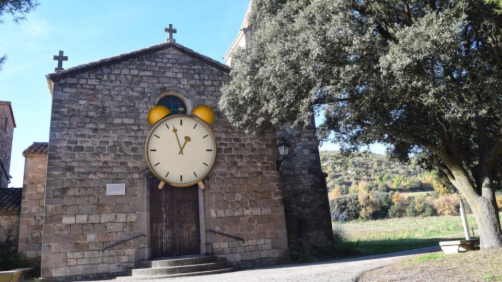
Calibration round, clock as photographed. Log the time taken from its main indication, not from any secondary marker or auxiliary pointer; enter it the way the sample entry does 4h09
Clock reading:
12h57
